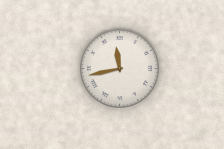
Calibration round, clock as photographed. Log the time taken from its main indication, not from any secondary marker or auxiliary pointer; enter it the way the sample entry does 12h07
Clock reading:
11h43
